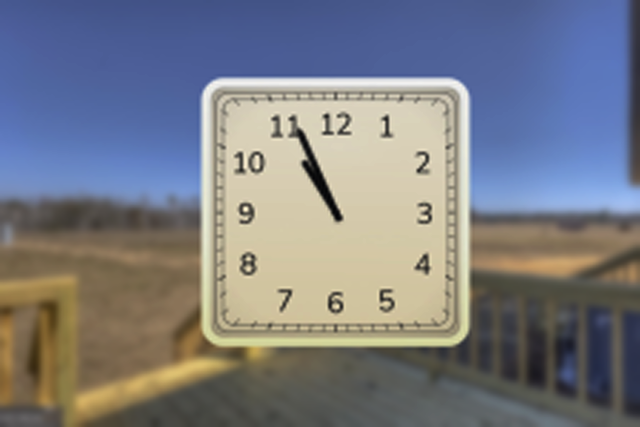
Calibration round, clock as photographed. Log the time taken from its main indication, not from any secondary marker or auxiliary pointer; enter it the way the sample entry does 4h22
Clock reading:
10h56
